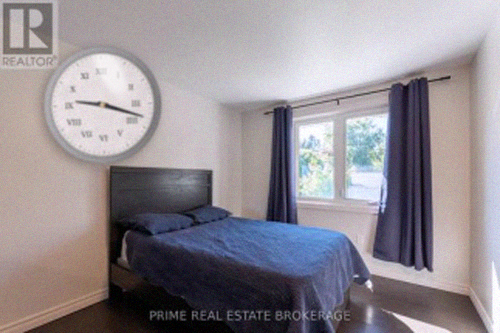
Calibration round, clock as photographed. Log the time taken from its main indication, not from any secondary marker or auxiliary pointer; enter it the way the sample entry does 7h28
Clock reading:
9h18
